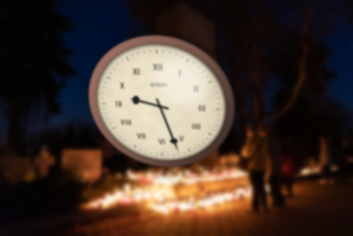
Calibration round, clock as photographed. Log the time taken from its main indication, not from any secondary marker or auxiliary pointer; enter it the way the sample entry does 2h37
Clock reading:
9h27
